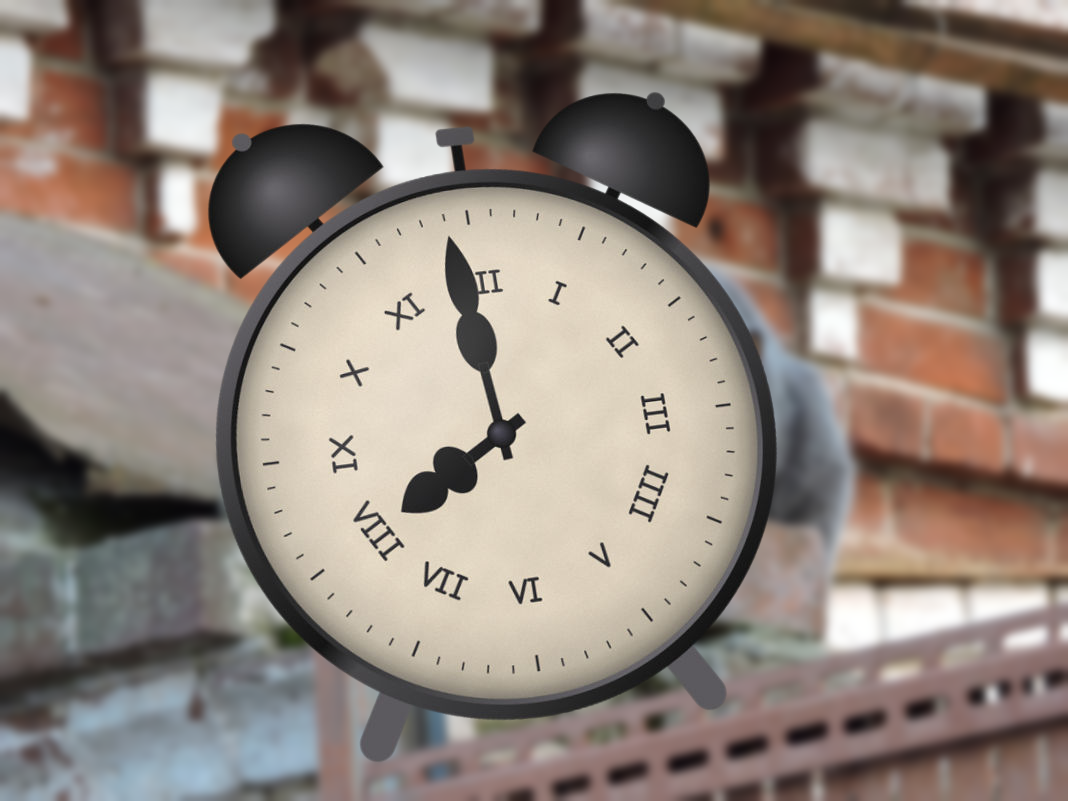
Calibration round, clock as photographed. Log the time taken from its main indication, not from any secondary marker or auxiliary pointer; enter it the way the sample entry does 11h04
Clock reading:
7h59
